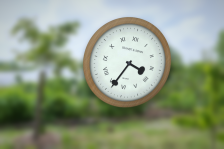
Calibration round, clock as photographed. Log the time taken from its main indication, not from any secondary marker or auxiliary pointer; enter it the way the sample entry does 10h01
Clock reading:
3h34
